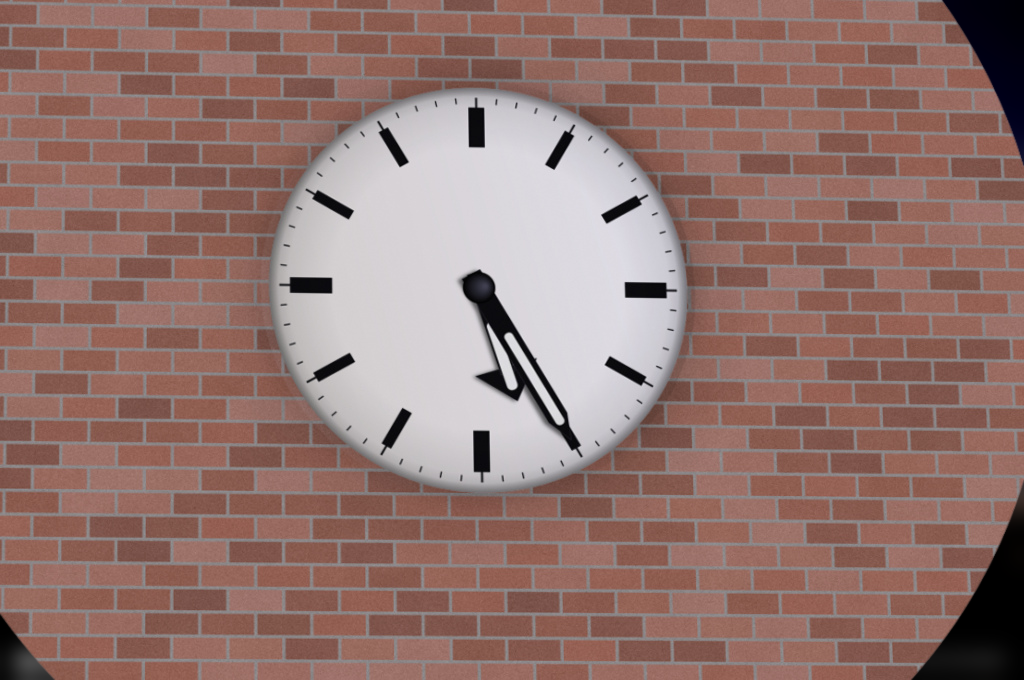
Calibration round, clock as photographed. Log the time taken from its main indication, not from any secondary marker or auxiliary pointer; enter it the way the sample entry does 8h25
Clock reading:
5h25
